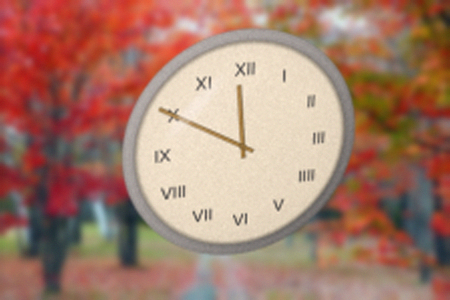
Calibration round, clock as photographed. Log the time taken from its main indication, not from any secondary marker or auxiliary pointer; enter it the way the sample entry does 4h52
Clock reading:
11h50
